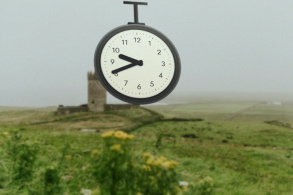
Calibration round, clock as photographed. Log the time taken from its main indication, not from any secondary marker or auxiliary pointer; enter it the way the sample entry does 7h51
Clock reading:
9h41
